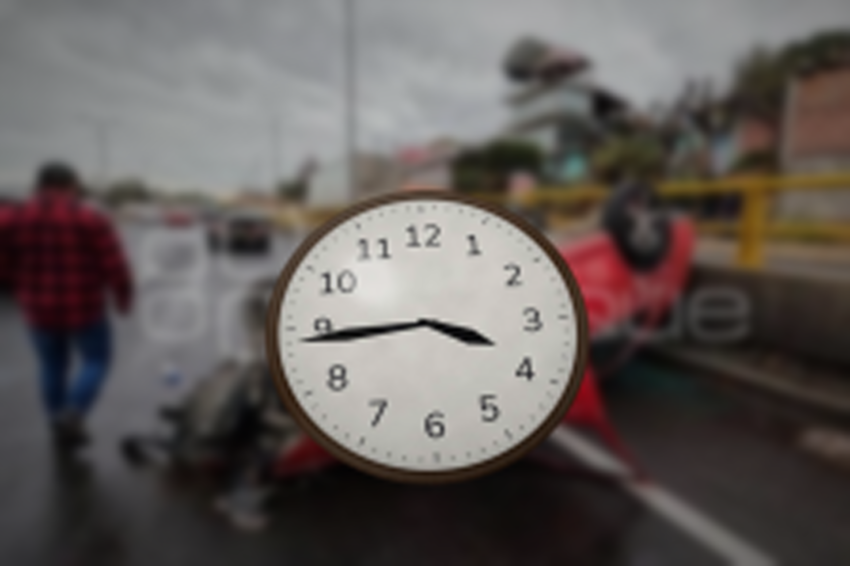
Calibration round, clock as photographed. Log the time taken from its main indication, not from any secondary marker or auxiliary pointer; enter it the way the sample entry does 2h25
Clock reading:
3h44
